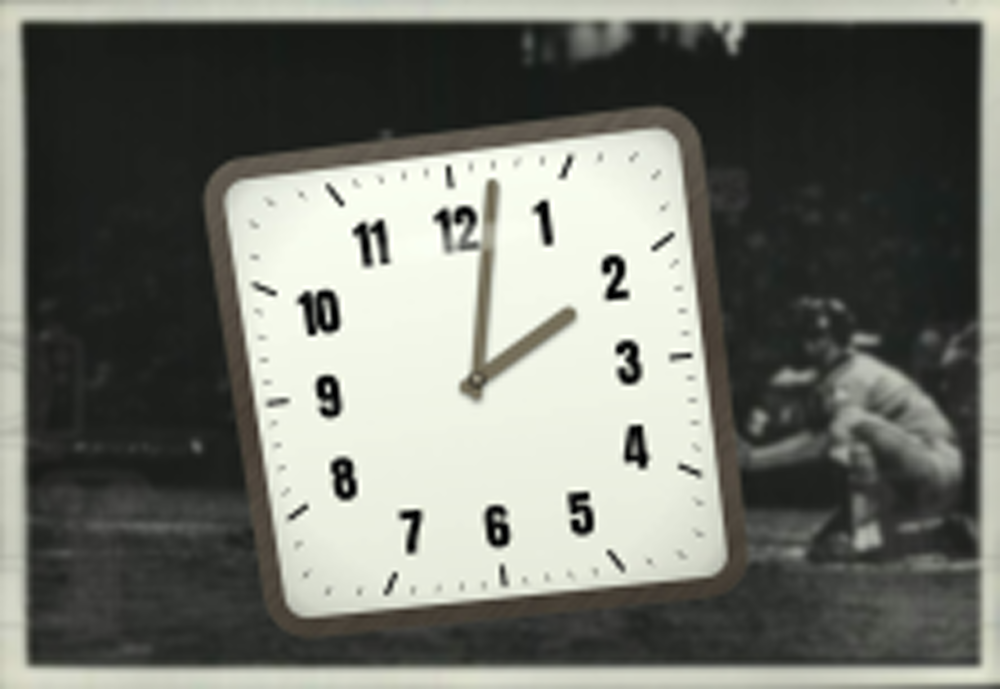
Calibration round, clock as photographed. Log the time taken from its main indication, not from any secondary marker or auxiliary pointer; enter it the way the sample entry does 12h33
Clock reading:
2h02
